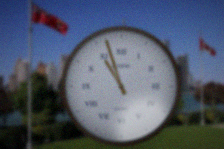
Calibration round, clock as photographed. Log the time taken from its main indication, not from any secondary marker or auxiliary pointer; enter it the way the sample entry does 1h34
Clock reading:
10h57
